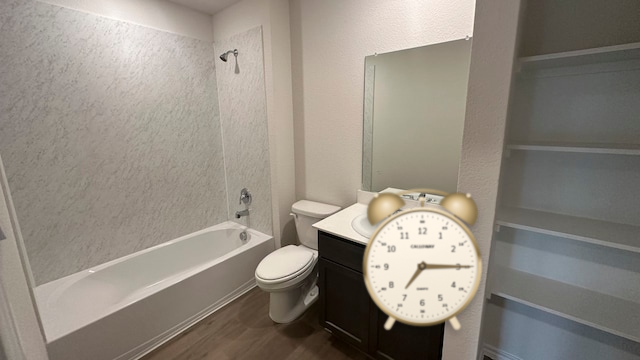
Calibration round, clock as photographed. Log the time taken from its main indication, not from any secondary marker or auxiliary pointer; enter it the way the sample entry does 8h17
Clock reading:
7h15
